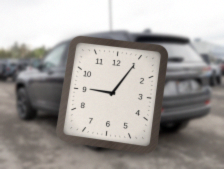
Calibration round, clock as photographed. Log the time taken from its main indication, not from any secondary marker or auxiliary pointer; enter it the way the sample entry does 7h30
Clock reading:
9h05
